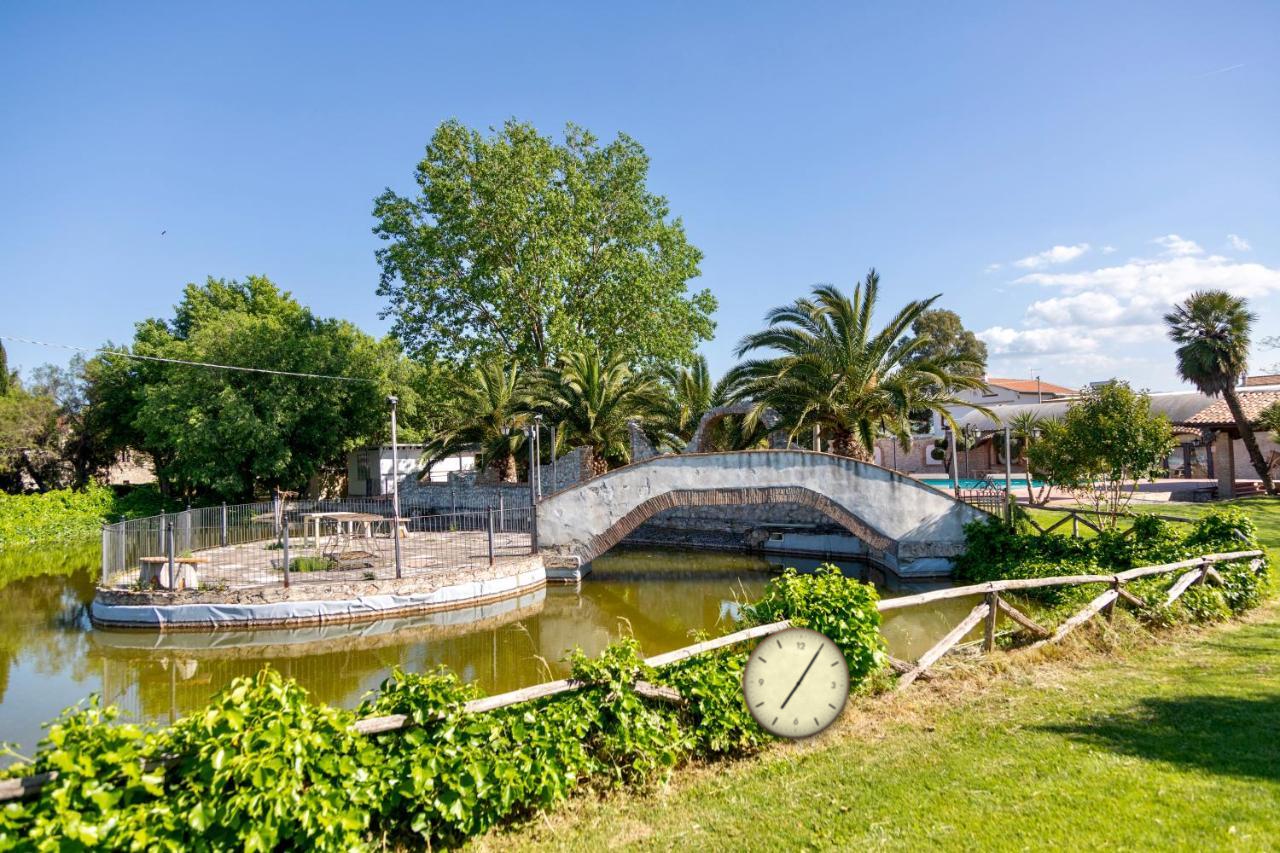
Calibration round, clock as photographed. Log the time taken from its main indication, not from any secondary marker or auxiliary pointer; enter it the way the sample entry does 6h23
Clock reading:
7h05
